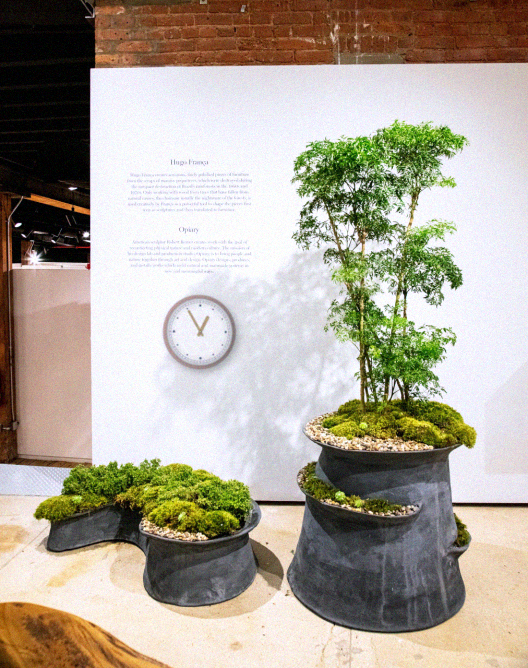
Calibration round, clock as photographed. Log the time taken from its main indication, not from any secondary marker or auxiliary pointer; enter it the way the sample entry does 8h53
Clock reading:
12h55
